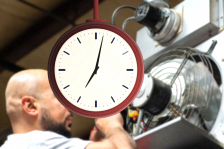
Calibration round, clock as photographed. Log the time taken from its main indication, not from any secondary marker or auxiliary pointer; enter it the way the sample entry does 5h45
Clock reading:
7h02
